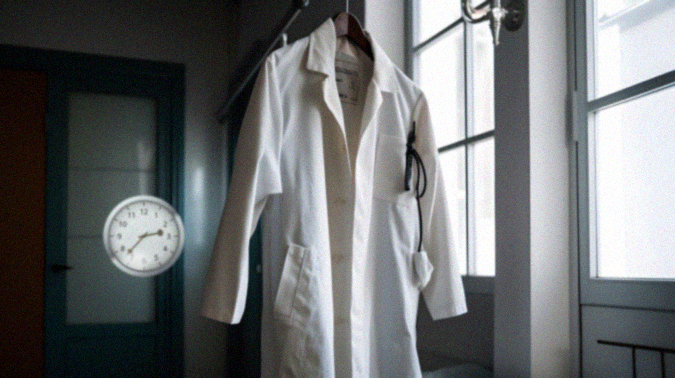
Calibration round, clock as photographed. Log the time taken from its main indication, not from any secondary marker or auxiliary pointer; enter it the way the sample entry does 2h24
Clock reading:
2h37
